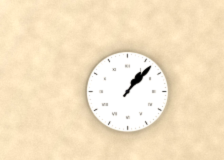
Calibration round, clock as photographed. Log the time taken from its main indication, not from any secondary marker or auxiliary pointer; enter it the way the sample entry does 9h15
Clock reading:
1h07
